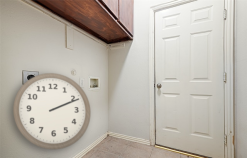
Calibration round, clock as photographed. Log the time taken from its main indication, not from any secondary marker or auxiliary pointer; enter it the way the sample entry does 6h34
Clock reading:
2h11
